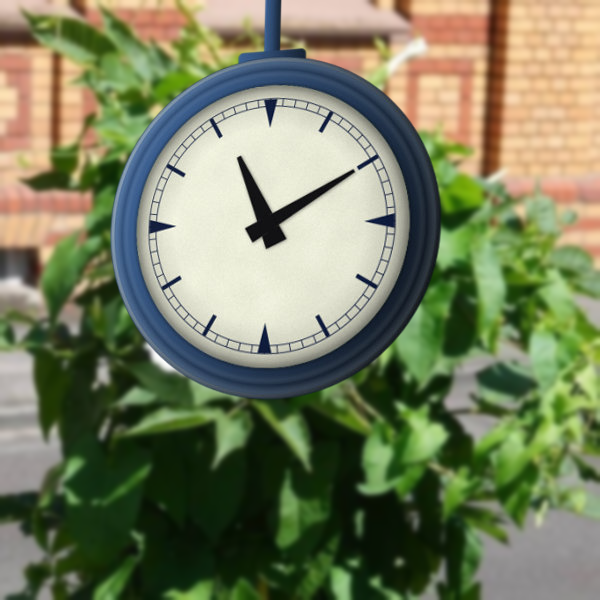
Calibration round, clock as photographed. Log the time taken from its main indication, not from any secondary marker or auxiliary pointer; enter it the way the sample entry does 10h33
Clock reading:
11h10
